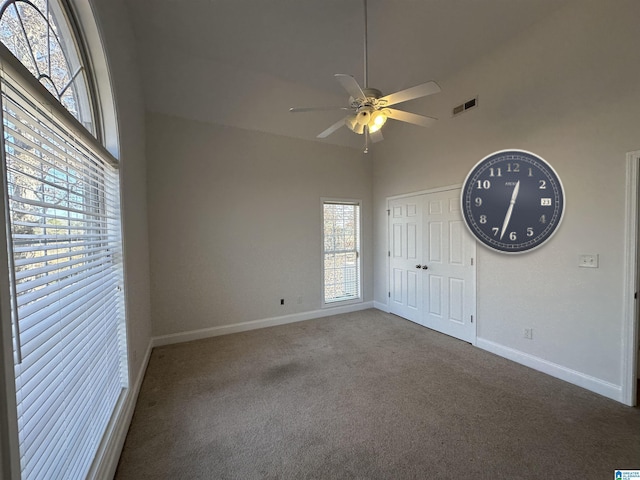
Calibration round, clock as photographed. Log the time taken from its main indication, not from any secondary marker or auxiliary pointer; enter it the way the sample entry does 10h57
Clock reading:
12h33
